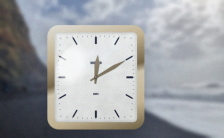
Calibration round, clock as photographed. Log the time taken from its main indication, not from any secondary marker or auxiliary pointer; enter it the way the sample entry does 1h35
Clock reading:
12h10
